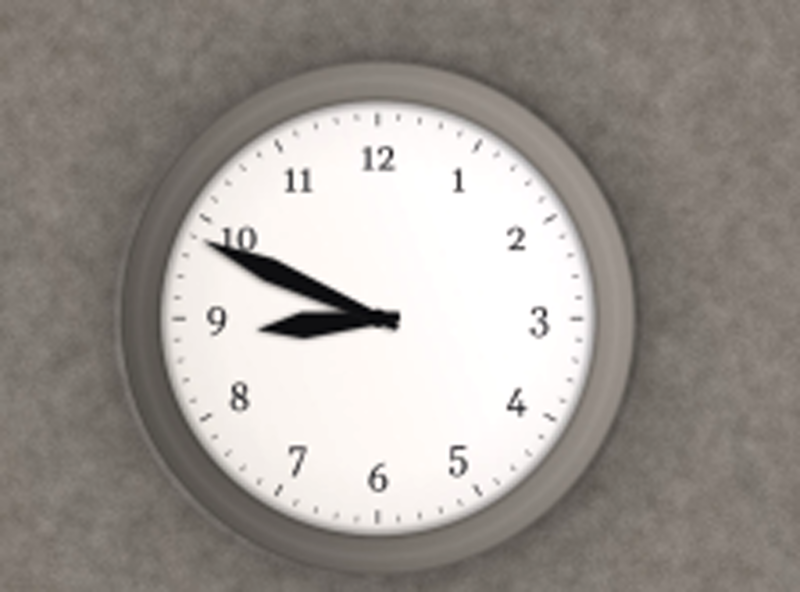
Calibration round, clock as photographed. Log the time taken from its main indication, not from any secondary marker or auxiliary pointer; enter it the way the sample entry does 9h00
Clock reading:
8h49
